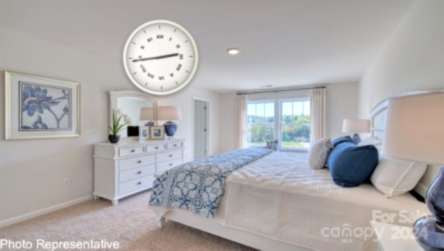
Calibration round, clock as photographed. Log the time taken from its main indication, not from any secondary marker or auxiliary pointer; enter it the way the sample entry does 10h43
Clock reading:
2h44
